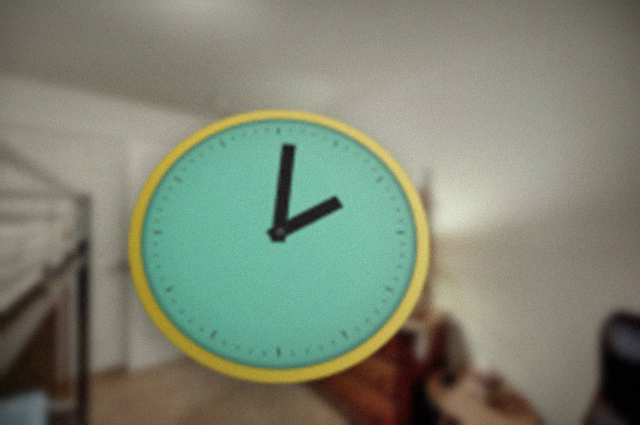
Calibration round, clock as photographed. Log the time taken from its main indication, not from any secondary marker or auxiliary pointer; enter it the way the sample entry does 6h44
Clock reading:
2h01
